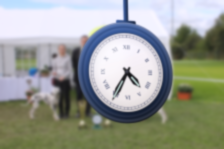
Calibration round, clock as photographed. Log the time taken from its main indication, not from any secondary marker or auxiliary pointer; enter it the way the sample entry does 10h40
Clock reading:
4h35
